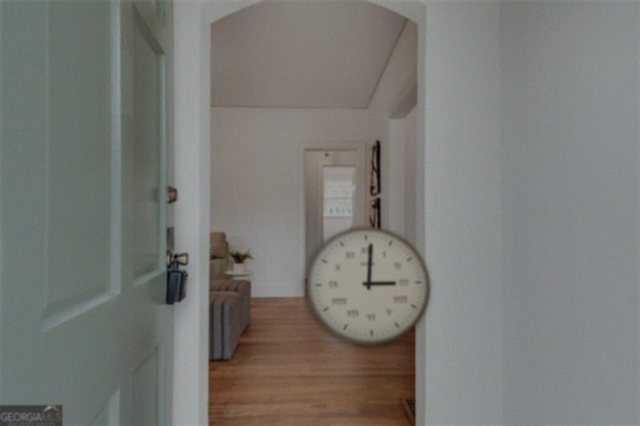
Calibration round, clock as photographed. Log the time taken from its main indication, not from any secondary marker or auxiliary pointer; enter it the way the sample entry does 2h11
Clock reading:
3h01
